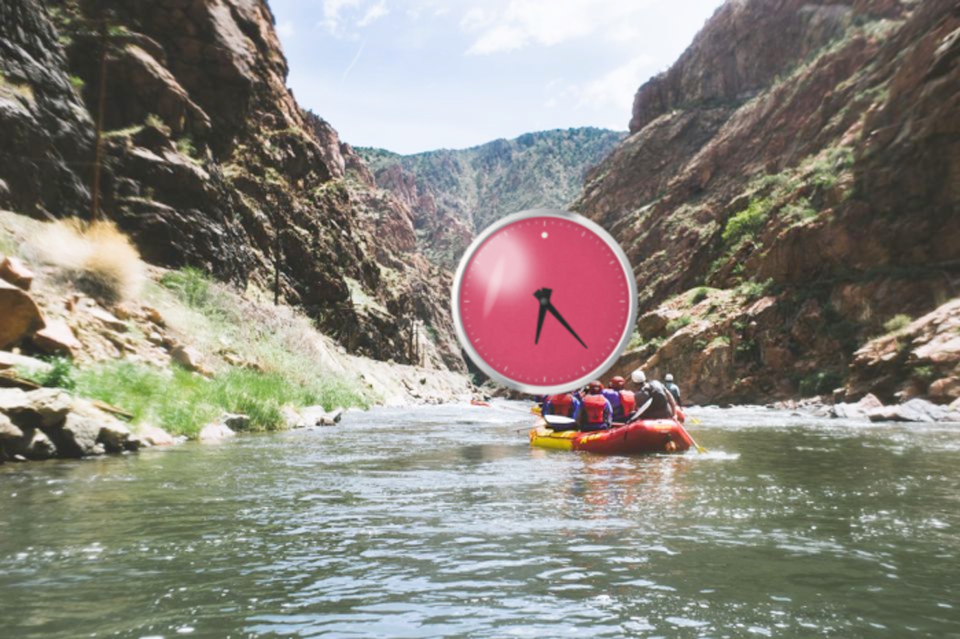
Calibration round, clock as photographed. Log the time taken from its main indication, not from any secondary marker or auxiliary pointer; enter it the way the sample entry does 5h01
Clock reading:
6h23
